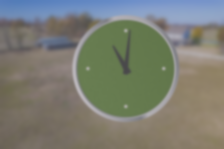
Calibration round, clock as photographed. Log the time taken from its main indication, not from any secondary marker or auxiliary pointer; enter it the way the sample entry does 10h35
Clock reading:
11h01
